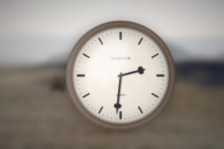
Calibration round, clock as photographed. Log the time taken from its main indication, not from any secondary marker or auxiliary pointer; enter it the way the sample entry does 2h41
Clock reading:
2h31
